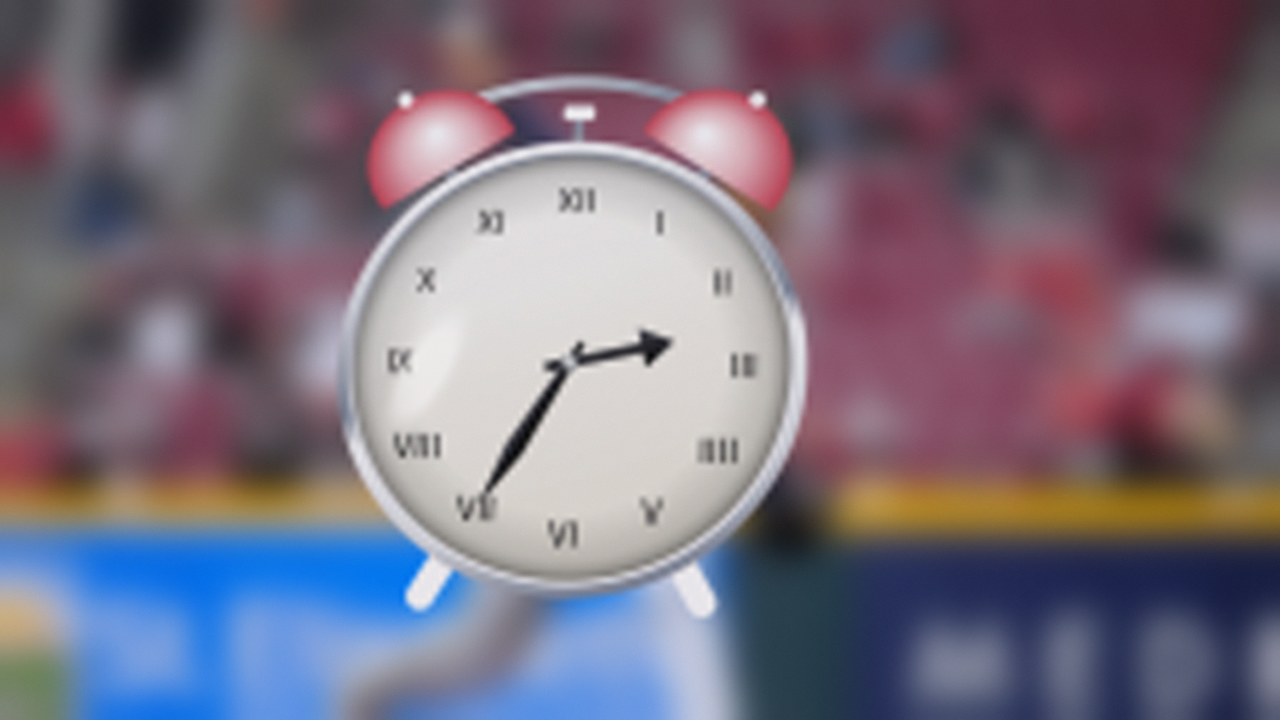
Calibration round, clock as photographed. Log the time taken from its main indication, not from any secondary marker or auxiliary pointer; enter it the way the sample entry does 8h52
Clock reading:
2h35
